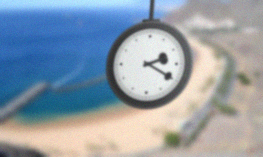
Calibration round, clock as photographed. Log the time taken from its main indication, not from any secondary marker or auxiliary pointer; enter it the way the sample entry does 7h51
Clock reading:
2h20
